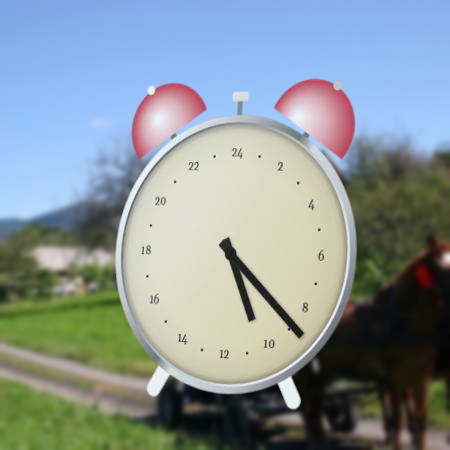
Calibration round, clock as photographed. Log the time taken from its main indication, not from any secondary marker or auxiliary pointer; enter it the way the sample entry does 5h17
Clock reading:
10h22
